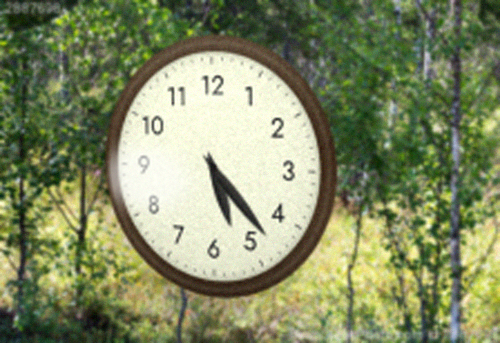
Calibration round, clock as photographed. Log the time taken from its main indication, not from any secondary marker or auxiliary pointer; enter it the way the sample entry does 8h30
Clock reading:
5h23
